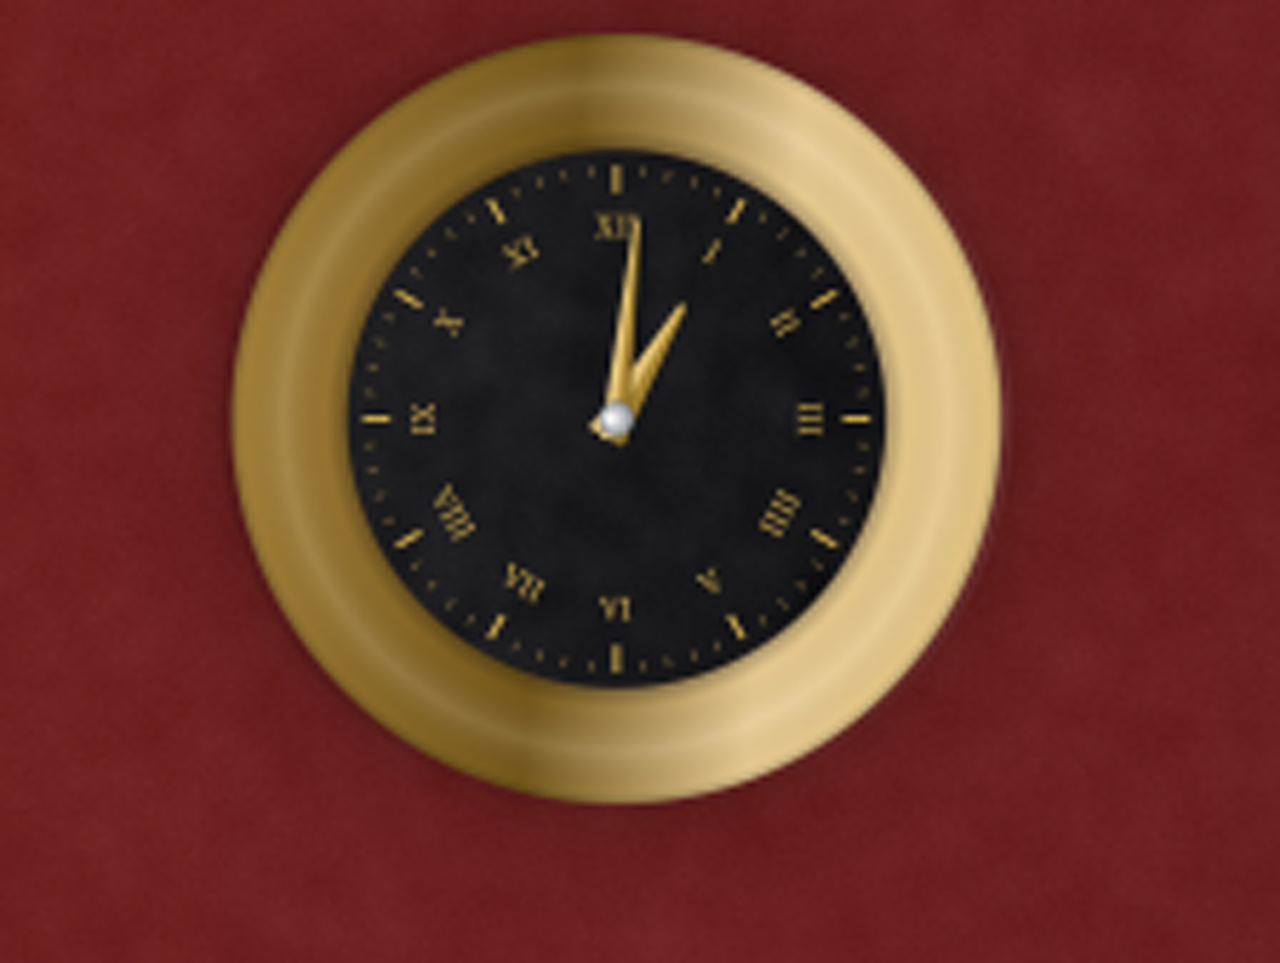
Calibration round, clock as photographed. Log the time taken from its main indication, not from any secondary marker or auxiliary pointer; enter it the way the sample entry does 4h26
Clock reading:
1h01
